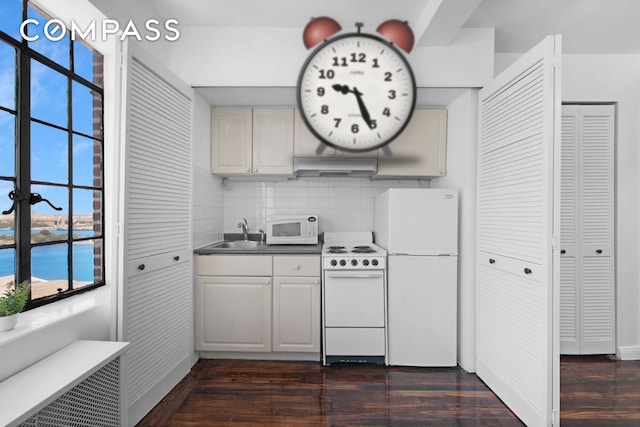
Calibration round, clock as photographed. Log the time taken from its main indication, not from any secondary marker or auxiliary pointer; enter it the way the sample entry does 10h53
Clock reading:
9h26
